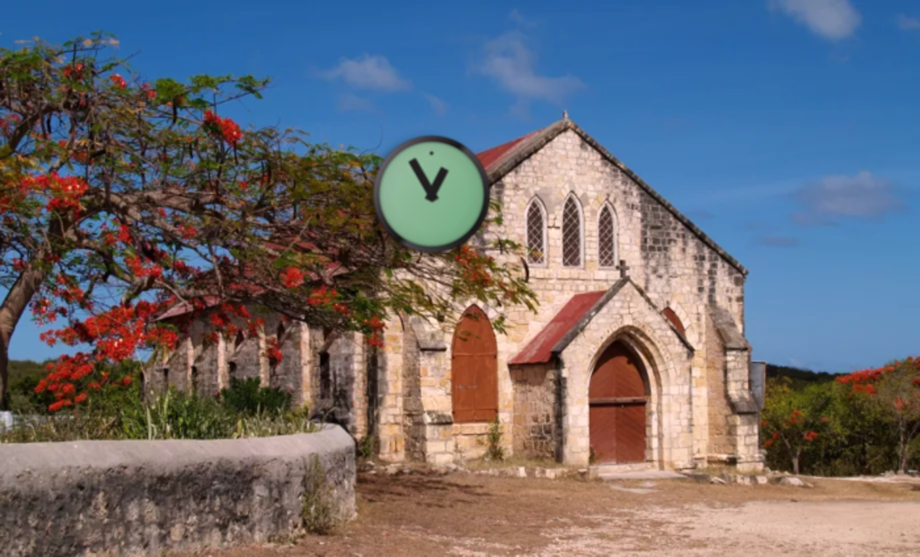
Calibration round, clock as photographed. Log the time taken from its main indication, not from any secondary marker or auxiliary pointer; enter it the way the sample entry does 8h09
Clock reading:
12h55
